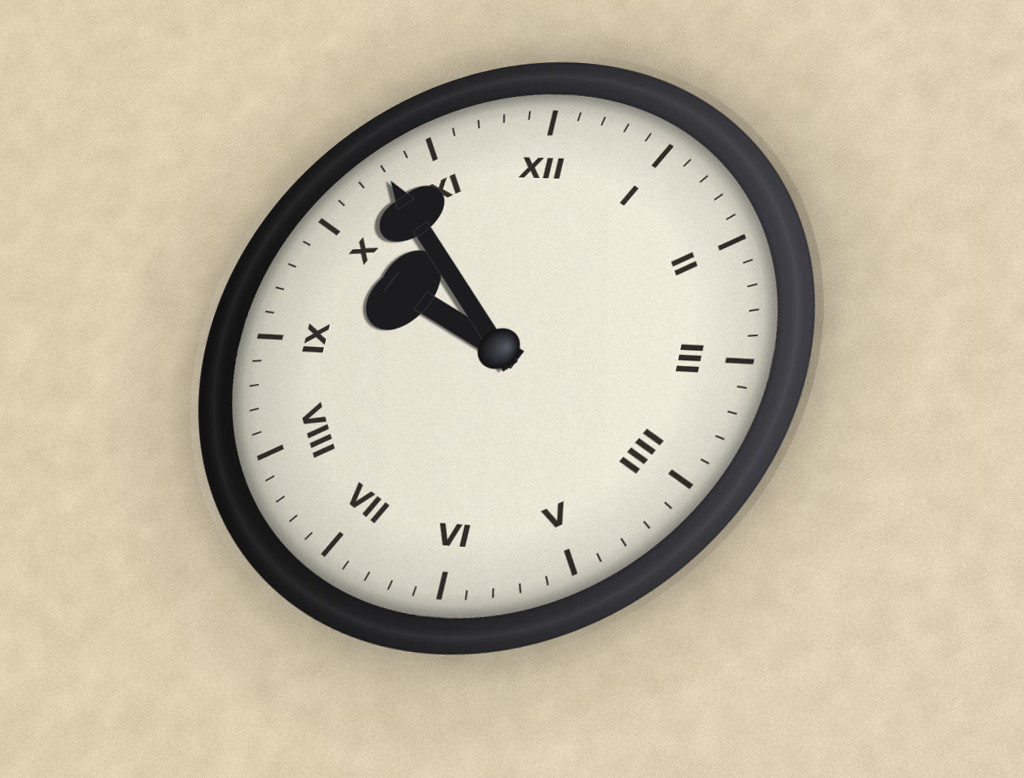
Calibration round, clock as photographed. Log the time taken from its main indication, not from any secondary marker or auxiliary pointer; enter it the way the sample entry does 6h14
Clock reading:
9h53
